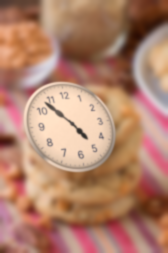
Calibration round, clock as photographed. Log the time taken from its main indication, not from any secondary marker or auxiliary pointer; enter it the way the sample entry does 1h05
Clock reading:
4h53
